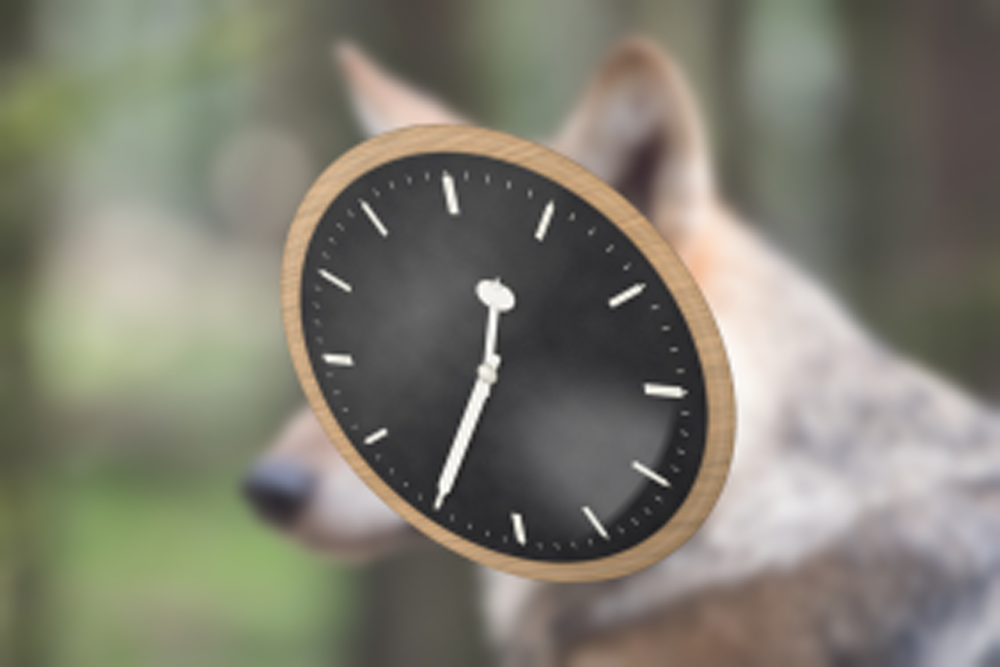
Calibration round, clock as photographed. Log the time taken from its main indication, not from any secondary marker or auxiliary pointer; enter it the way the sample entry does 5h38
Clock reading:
12h35
